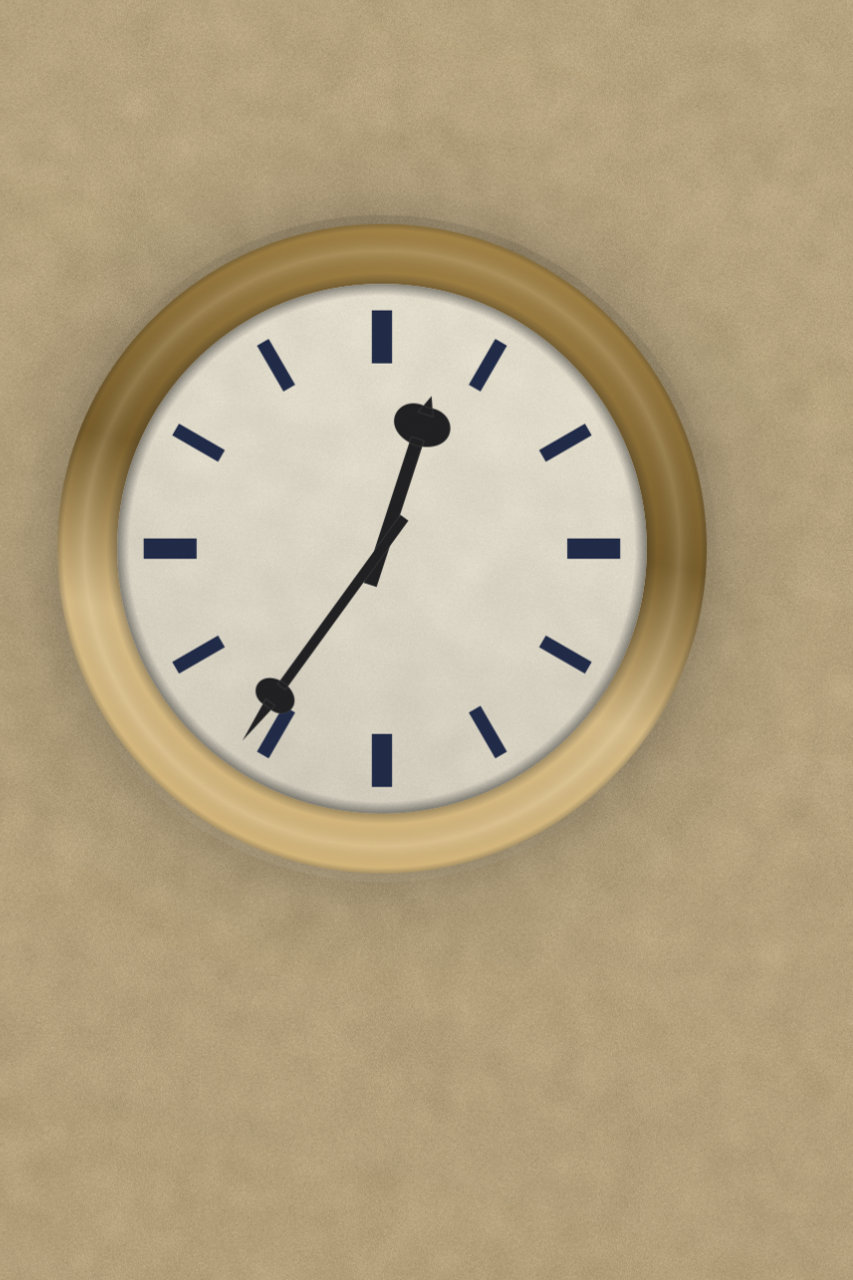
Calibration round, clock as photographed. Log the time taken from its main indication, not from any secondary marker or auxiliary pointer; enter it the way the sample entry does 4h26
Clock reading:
12h36
